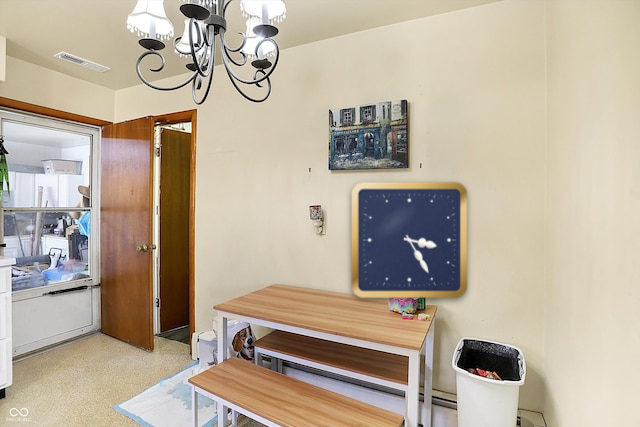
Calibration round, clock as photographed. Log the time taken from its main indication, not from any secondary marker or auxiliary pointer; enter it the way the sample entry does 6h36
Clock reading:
3h25
